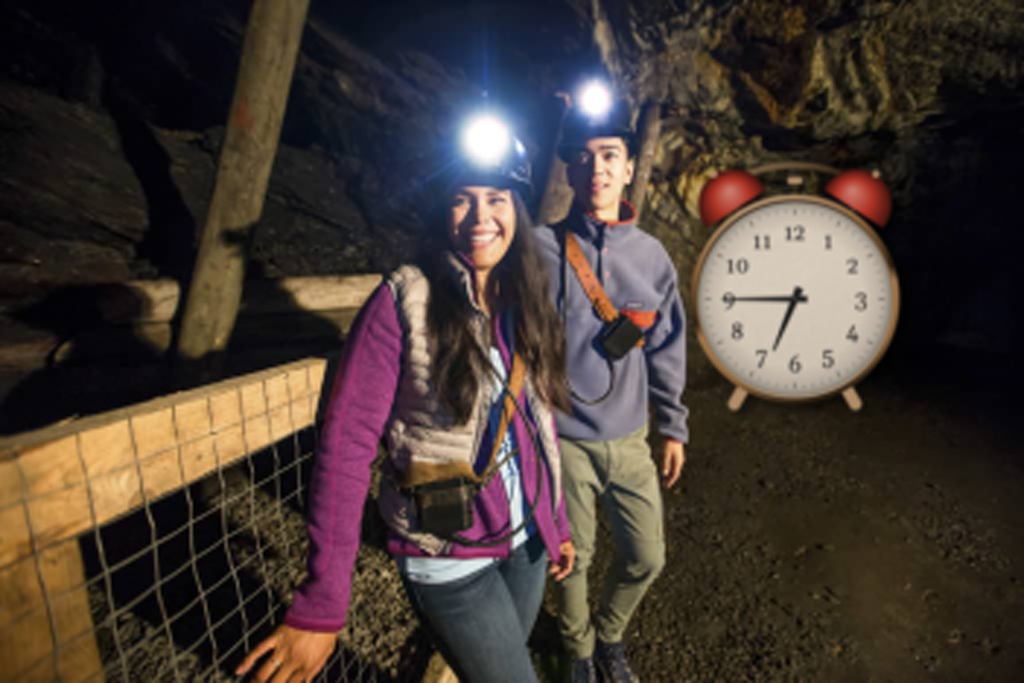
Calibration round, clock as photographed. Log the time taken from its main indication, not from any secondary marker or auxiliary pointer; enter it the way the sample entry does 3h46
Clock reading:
6h45
